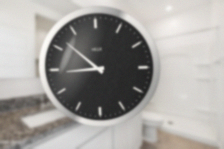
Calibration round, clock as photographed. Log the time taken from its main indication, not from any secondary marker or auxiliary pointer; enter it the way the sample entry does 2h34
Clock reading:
8h52
